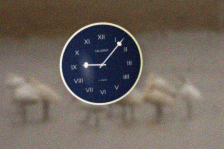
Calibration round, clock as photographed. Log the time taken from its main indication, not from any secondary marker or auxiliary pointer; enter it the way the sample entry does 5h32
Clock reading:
9h07
